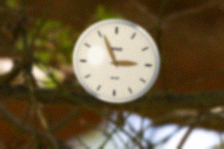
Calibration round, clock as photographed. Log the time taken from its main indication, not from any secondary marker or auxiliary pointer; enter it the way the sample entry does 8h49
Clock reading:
2h56
